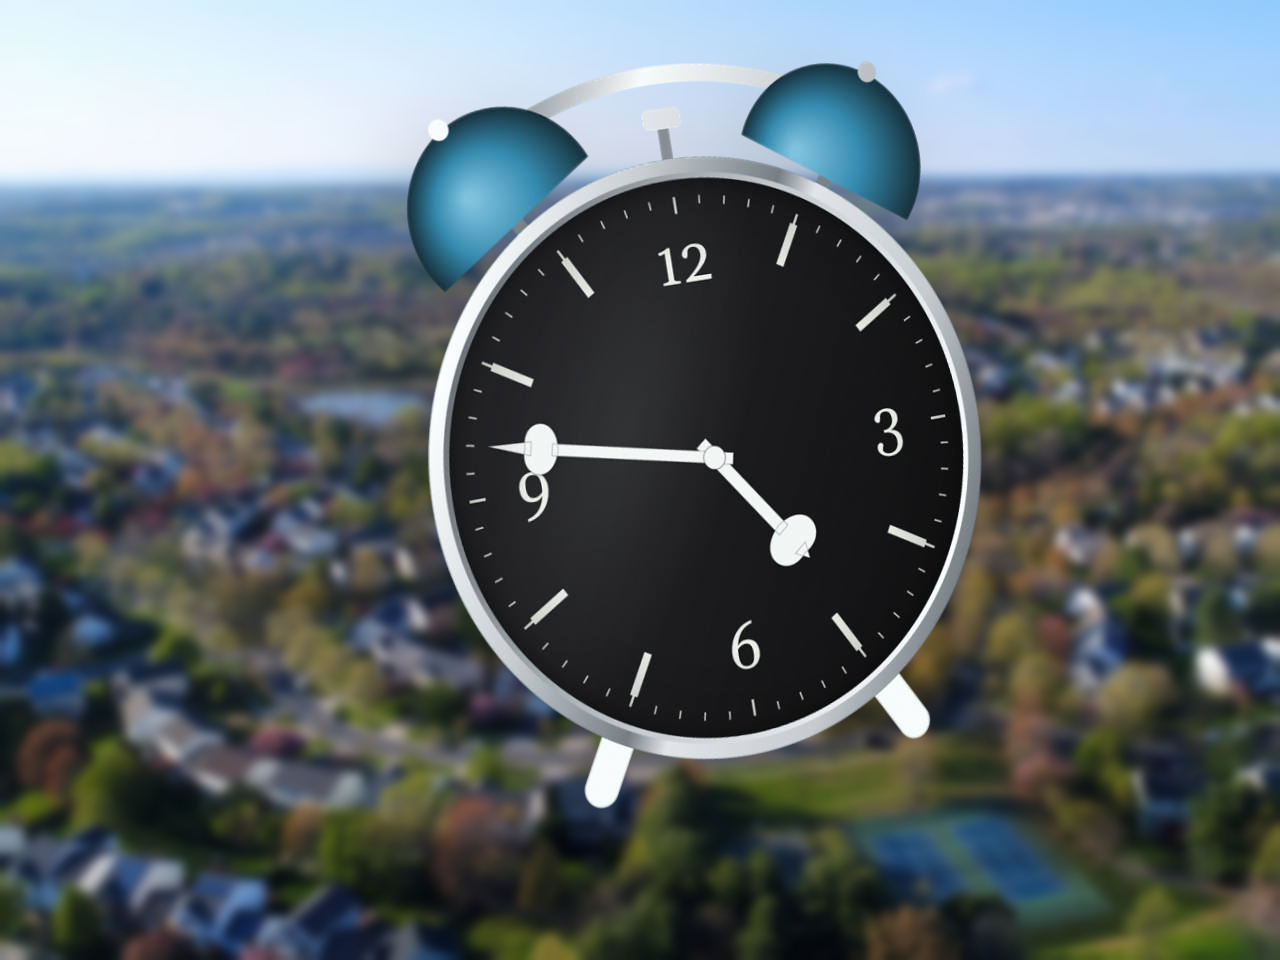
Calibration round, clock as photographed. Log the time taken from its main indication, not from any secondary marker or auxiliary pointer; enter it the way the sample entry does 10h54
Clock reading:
4h47
